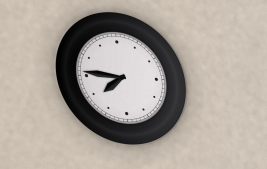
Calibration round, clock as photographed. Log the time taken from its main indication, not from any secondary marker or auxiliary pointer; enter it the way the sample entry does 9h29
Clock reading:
7h46
